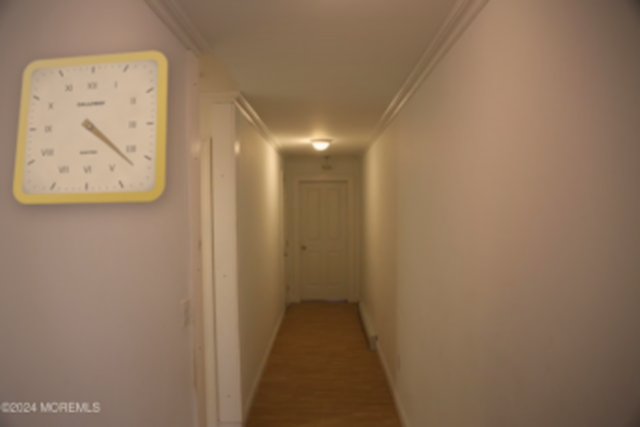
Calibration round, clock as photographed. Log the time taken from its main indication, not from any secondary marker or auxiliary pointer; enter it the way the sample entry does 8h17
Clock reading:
4h22
